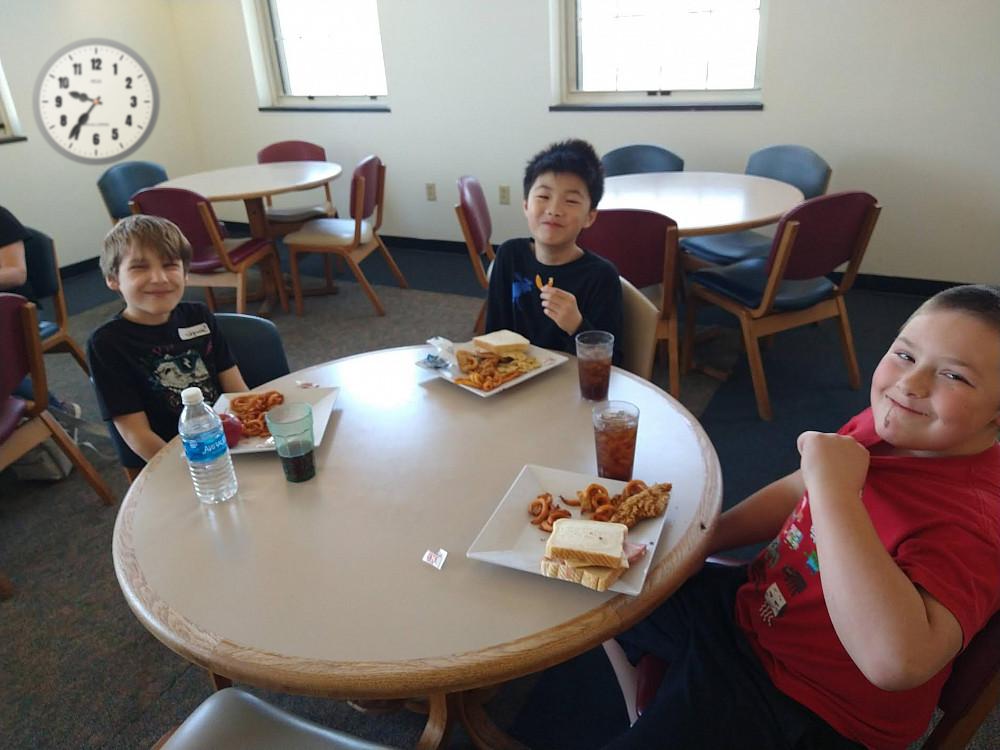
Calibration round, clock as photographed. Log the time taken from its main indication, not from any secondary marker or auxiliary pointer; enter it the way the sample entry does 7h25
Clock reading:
9h36
